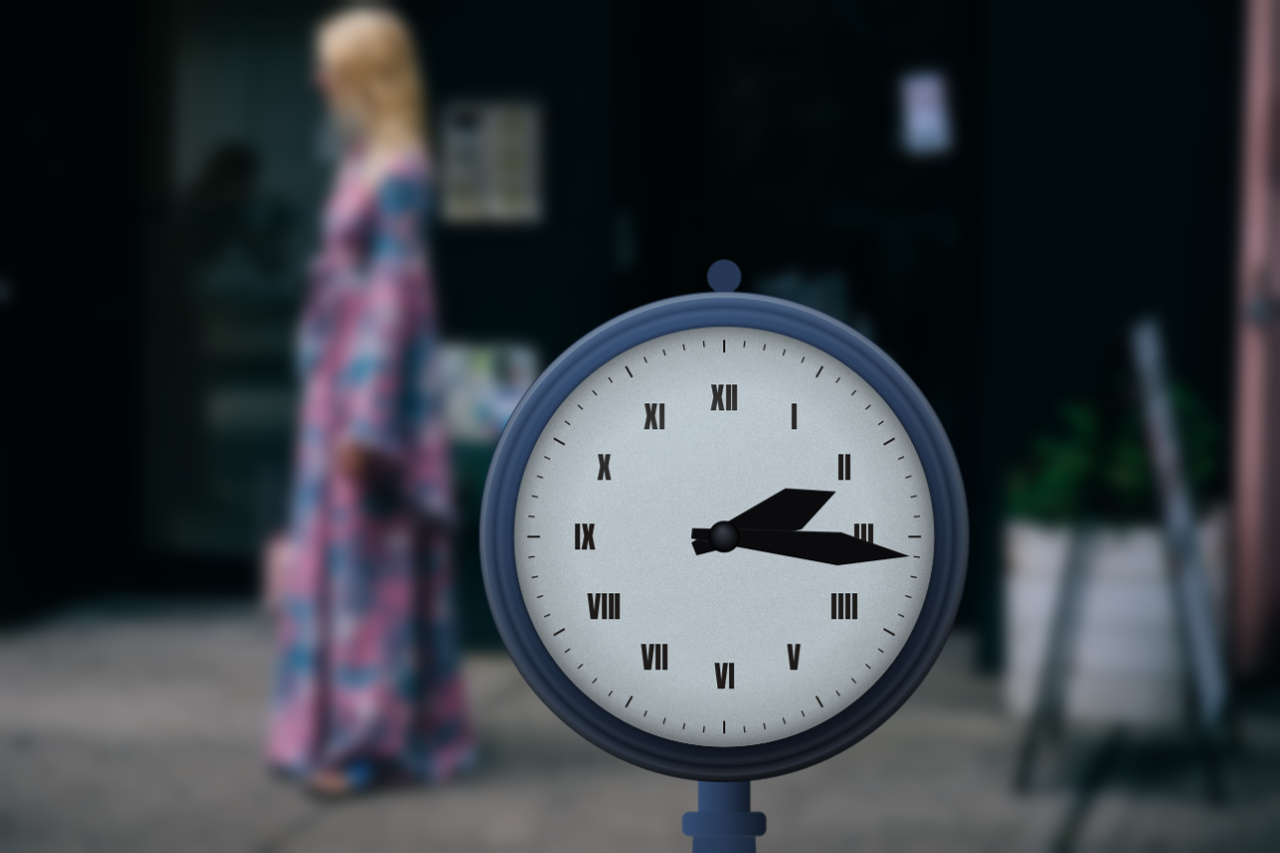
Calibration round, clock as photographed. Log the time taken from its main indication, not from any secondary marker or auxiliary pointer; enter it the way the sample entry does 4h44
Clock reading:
2h16
